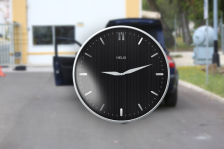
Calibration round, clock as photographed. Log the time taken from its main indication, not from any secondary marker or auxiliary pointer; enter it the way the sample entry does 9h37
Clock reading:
9h12
